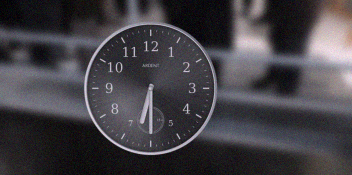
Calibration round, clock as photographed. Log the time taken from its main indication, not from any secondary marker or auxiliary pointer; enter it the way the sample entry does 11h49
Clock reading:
6h30
